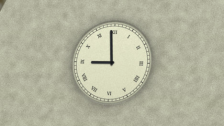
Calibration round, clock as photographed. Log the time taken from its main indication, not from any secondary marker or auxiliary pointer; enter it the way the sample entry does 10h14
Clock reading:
8h59
